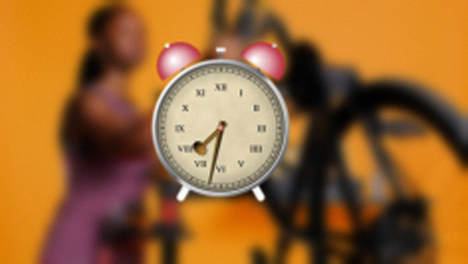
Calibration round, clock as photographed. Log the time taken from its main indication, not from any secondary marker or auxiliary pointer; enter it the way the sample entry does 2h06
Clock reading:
7h32
